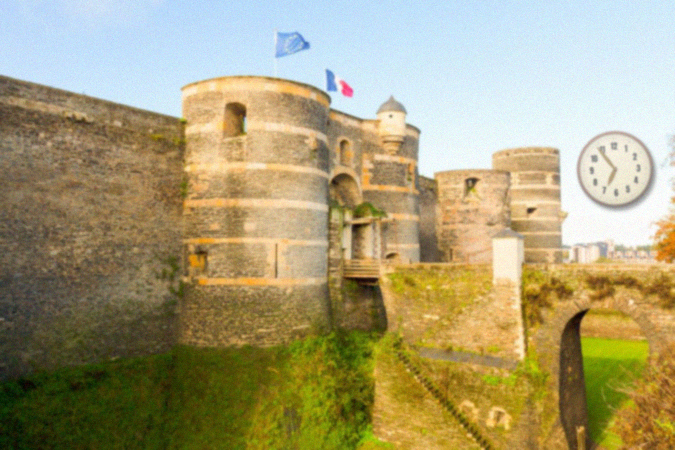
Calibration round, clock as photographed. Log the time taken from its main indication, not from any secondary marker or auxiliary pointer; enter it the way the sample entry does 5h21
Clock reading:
6h54
